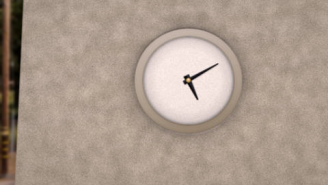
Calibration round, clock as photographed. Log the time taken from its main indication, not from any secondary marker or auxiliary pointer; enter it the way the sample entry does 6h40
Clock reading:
5h10
